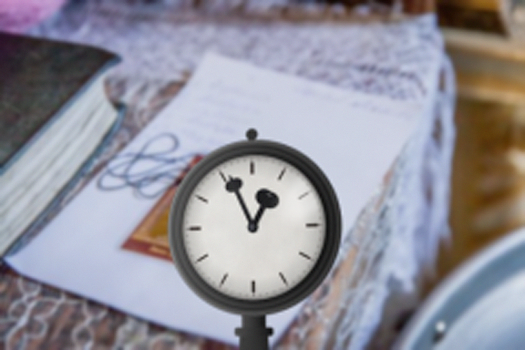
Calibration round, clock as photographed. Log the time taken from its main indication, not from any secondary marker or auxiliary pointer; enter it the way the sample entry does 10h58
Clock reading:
12h56
